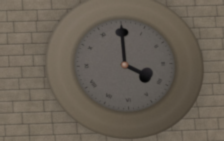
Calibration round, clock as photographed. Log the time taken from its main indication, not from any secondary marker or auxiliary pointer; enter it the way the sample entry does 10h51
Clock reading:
4h00
